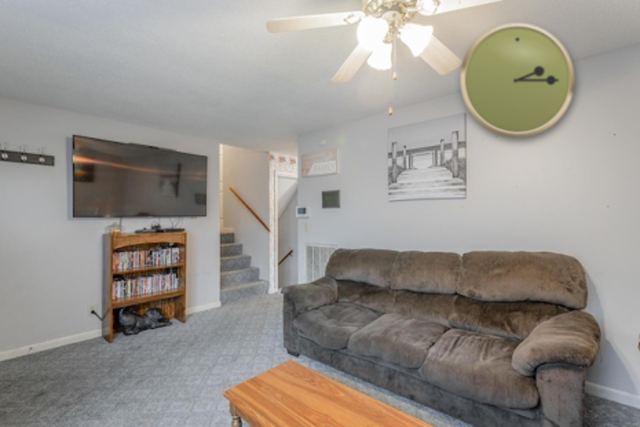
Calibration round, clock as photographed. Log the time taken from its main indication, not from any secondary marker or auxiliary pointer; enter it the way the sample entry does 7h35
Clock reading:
2h15
